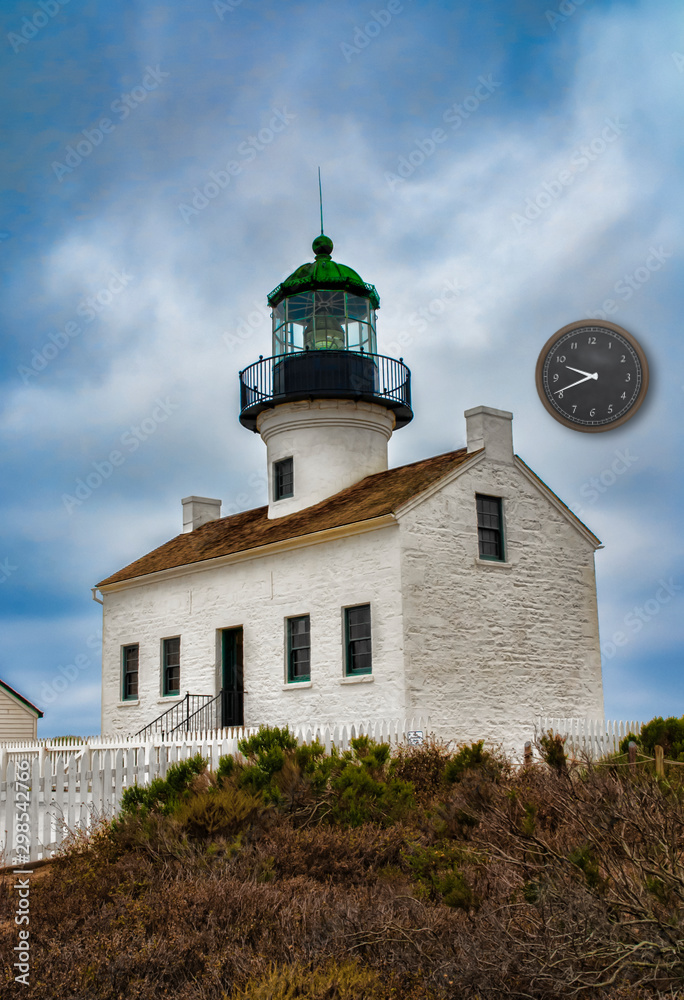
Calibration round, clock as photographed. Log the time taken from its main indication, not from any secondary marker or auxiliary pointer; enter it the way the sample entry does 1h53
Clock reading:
9h41
